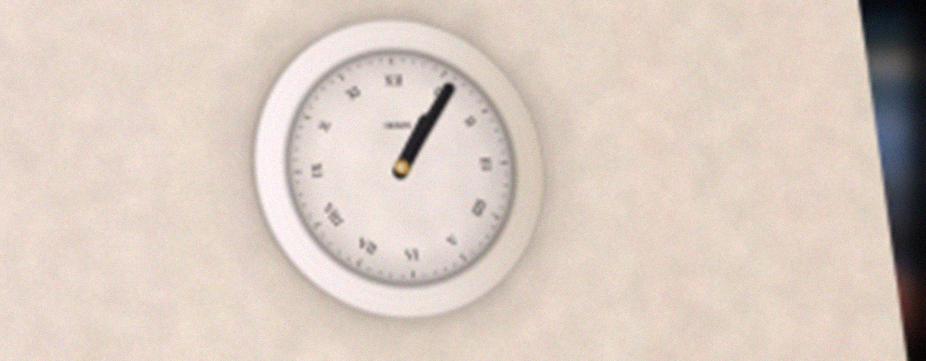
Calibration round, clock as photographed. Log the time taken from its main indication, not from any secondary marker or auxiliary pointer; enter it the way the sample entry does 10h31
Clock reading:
1h06
